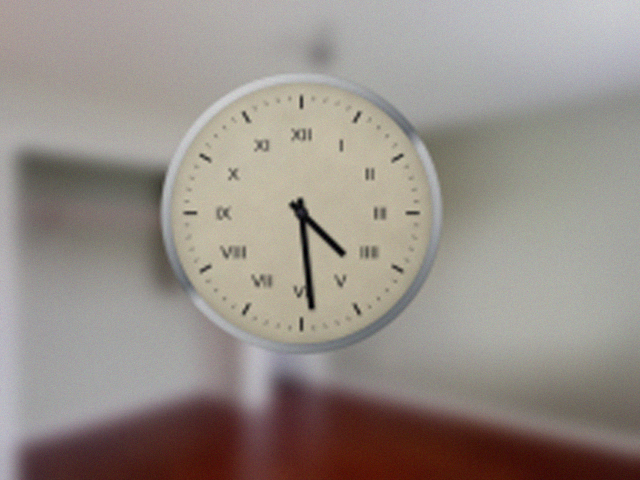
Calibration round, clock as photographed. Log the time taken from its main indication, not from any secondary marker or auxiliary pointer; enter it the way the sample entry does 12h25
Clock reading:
4h29
